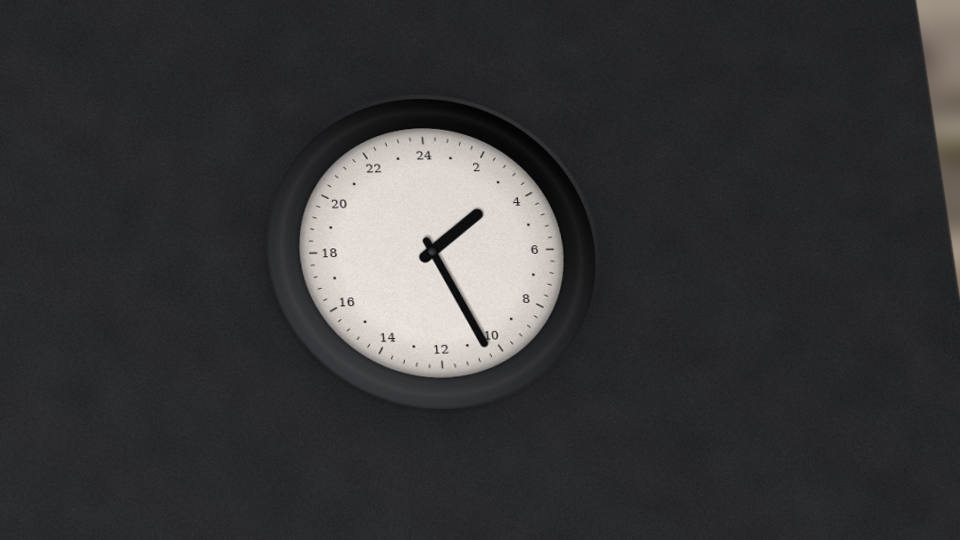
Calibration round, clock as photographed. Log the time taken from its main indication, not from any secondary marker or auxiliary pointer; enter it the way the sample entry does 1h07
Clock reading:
3h26
